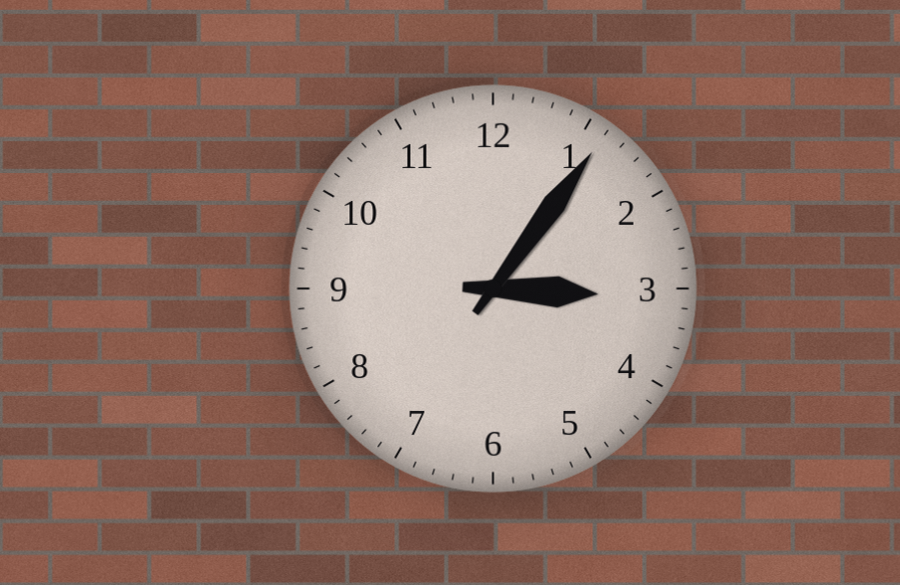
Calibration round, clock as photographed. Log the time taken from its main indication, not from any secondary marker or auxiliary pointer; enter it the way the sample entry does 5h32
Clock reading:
3h06
